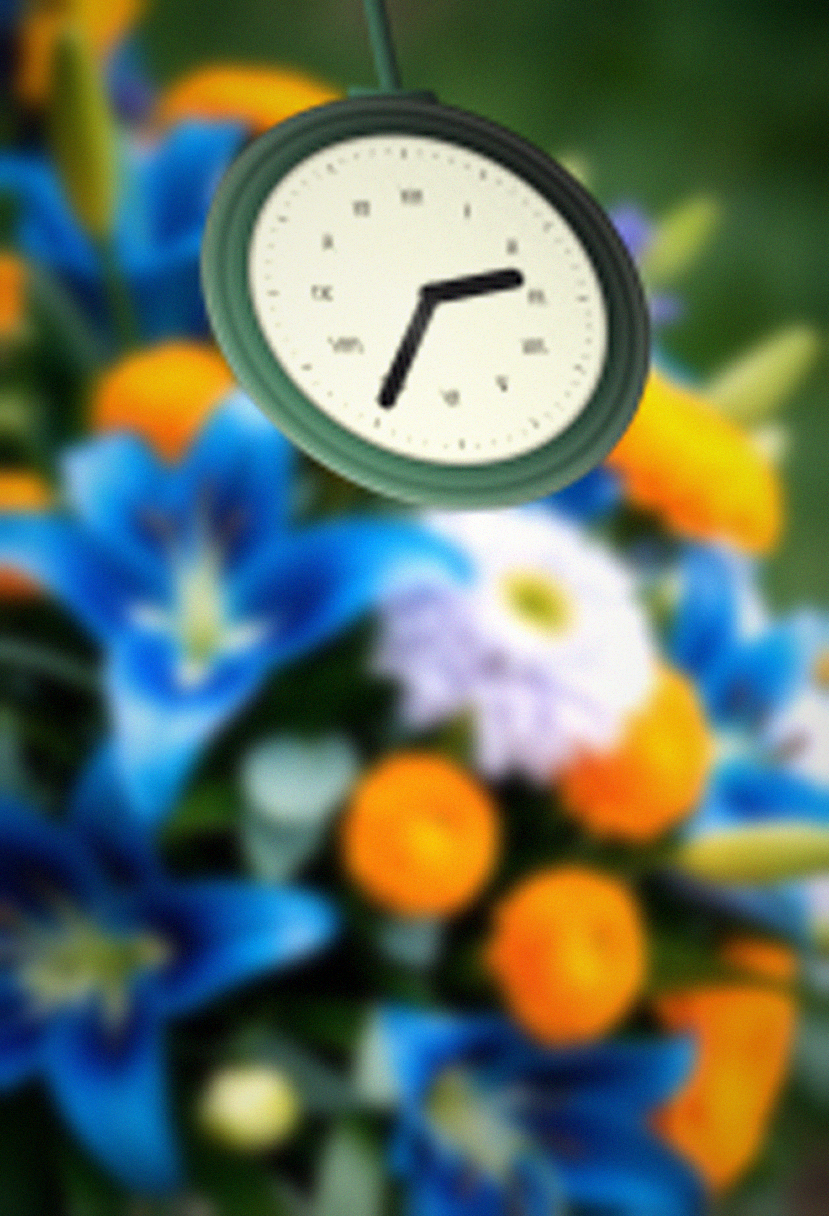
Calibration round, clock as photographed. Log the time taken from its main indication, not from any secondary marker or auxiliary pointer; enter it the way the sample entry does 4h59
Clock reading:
2h35
